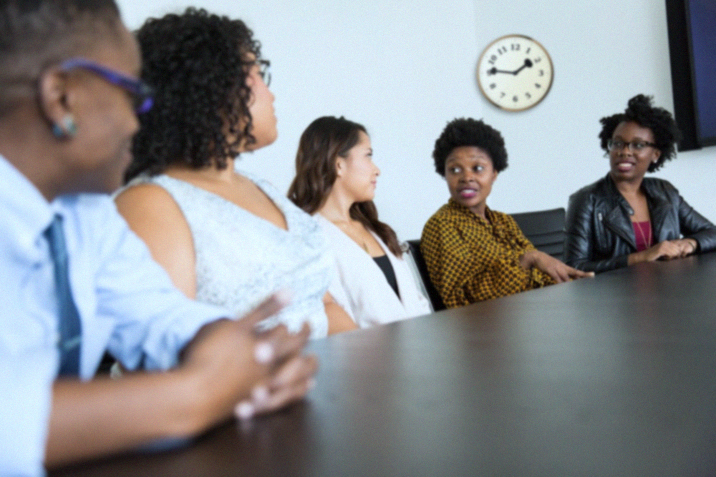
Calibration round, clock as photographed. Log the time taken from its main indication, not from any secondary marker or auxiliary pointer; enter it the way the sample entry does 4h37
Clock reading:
1h46
